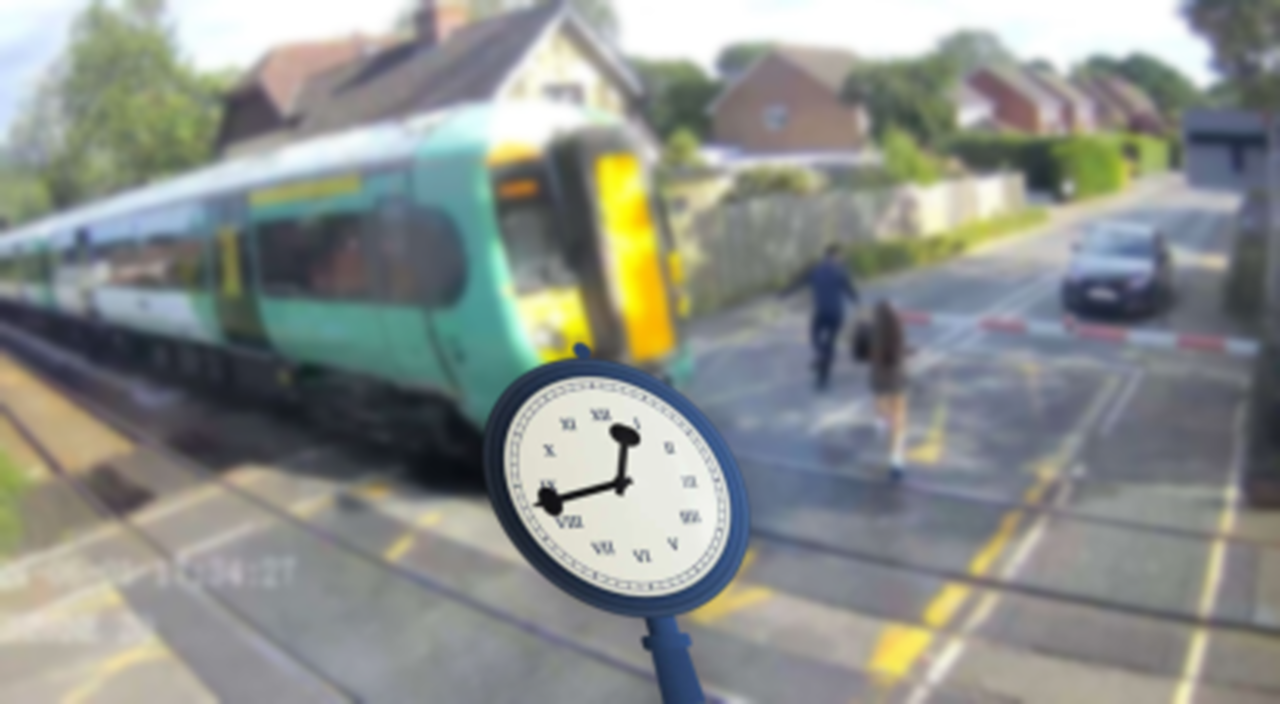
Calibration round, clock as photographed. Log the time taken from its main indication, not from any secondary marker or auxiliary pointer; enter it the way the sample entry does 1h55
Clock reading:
12h43
